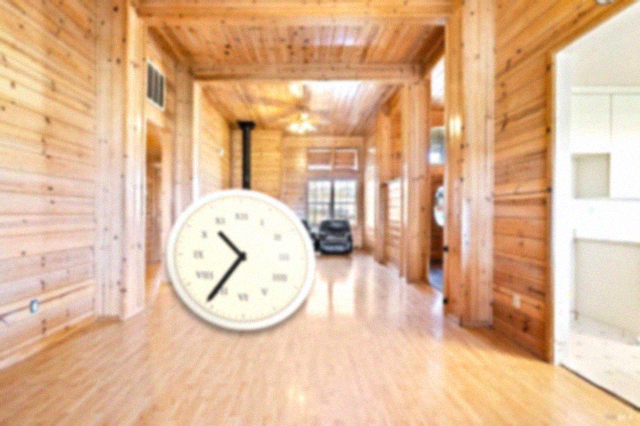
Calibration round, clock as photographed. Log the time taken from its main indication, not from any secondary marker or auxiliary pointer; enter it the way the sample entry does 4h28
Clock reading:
10h36
